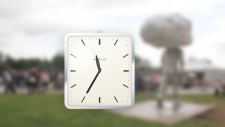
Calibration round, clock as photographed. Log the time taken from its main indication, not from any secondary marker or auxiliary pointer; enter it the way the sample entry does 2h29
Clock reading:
11h35
